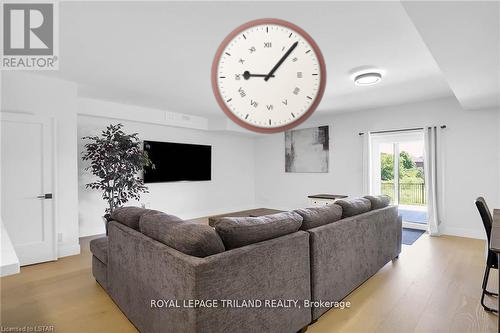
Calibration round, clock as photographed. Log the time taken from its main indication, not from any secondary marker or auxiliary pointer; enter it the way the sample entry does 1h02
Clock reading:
9h07
